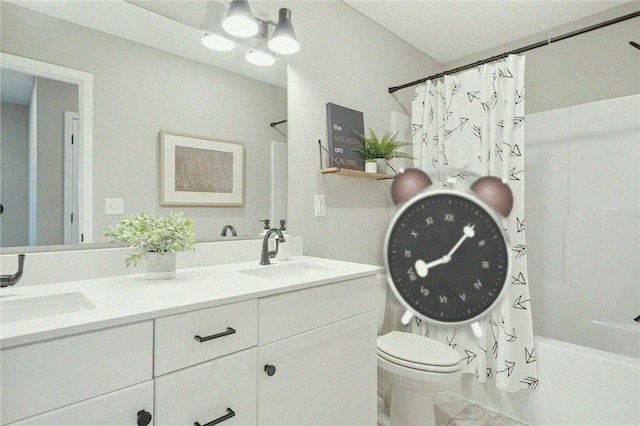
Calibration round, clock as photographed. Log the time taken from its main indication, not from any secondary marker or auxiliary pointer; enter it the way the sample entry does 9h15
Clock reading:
8h06
